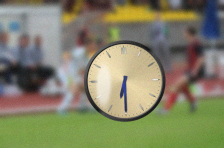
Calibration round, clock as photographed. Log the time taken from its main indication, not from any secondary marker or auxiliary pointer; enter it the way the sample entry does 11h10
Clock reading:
6h30
